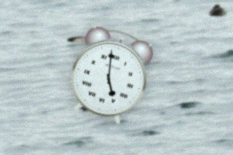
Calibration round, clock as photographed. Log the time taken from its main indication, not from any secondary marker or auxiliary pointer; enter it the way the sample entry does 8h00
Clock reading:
4h58
